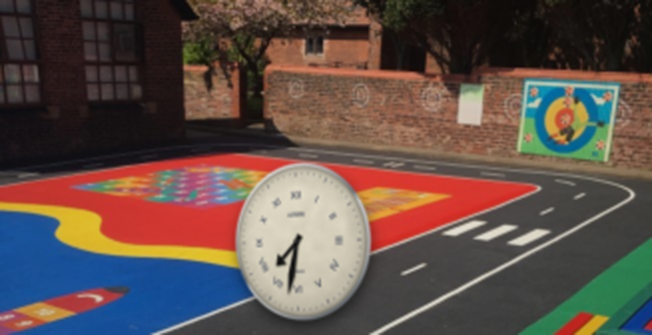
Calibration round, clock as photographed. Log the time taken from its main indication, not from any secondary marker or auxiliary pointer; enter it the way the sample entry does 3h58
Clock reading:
7h32
